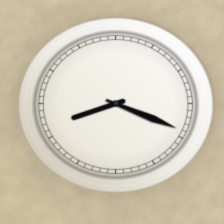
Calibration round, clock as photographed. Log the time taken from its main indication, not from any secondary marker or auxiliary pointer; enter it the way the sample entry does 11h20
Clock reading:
8h19
